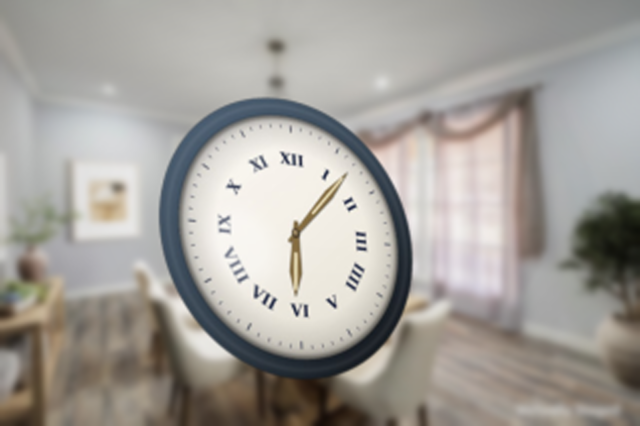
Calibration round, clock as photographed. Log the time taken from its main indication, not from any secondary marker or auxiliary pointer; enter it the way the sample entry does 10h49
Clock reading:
6h07
